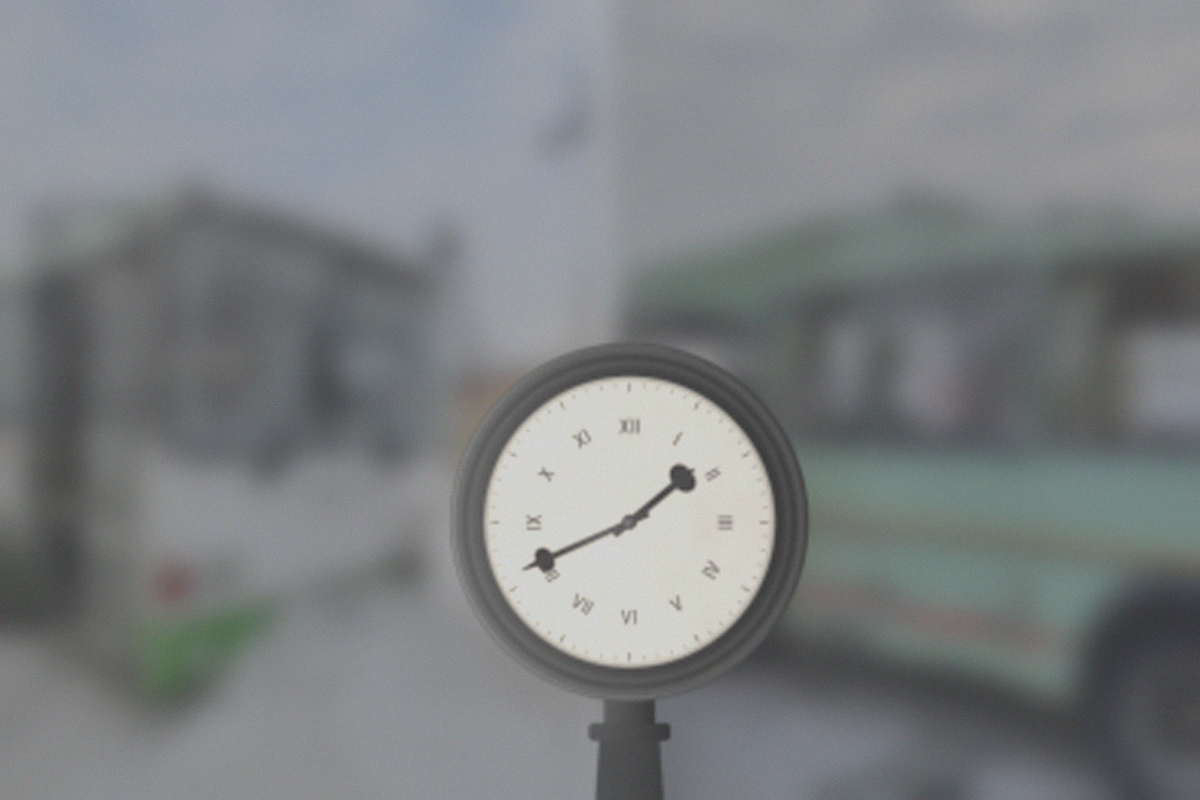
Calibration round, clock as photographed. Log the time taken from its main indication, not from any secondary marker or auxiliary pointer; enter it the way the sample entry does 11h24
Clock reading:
1h41
